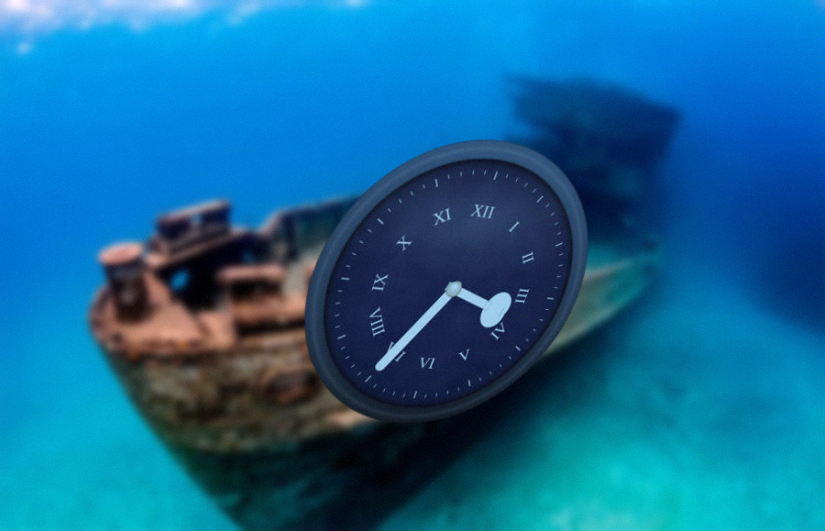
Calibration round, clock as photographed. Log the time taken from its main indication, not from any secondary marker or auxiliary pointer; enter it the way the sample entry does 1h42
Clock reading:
3h35
